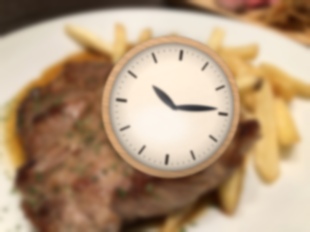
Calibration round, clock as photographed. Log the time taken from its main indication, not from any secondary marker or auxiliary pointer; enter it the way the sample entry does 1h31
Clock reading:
10h14
